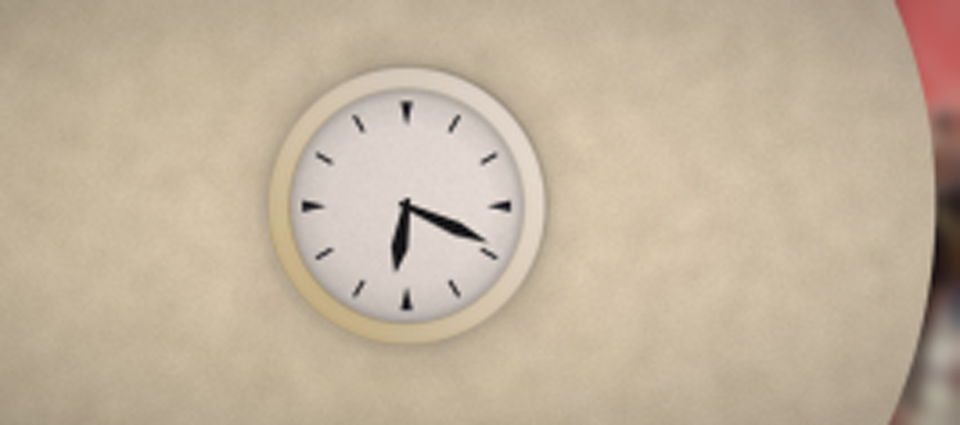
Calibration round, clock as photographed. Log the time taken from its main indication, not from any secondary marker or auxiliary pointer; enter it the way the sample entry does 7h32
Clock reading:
6h19
